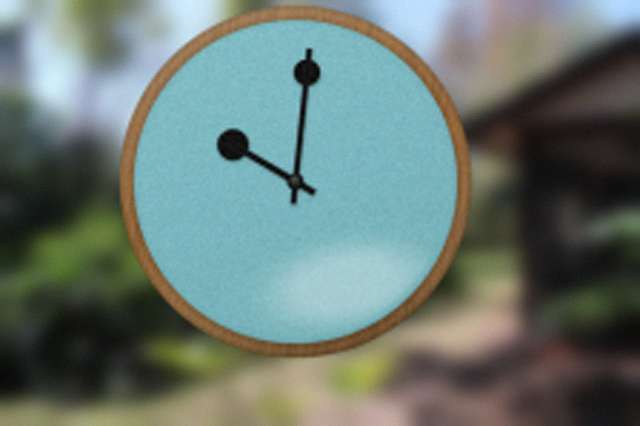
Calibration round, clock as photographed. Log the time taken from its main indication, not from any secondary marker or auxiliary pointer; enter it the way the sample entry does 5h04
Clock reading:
10h01
